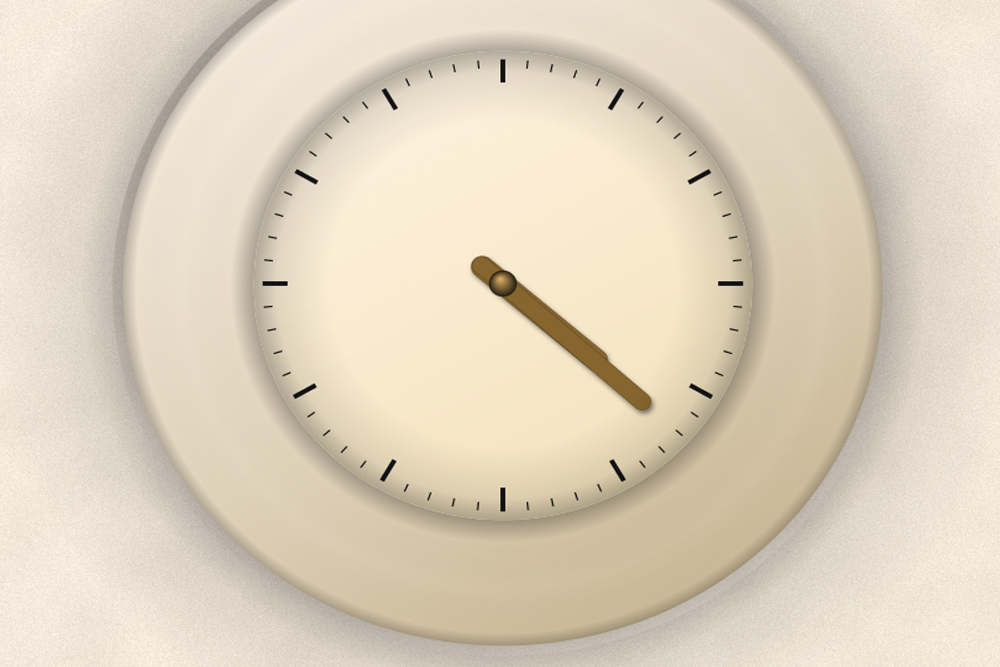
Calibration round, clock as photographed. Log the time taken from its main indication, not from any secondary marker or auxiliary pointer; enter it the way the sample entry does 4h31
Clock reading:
4h22
